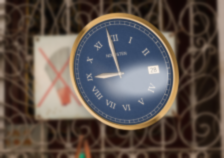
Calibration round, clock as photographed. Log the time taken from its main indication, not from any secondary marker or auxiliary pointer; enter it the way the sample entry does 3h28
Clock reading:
8h59
